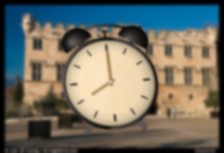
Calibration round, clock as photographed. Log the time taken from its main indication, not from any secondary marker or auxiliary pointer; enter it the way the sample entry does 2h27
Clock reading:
8h00
